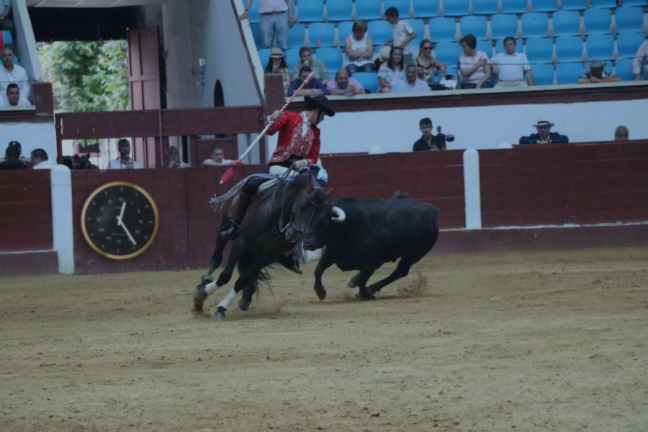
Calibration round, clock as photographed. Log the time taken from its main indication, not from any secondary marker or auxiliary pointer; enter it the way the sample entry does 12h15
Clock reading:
12h24
